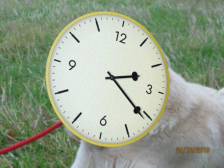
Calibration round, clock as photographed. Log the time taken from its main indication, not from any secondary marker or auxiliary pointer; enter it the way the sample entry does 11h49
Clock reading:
2h21
